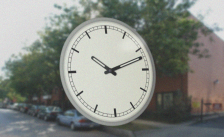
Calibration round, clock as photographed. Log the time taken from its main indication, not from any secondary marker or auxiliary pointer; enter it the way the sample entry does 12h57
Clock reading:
10h12
